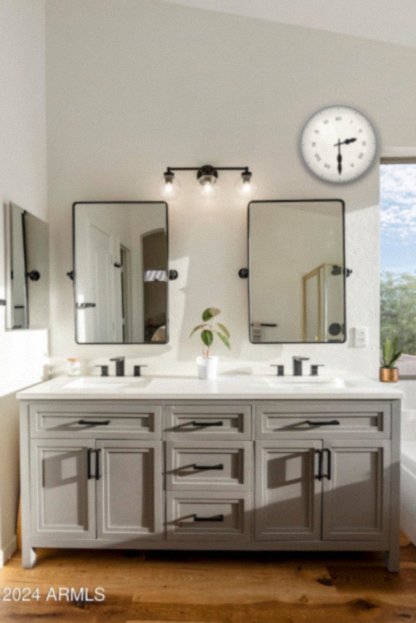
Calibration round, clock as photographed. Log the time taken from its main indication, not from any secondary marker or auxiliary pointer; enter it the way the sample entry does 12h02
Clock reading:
2h30
